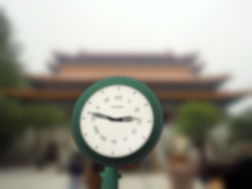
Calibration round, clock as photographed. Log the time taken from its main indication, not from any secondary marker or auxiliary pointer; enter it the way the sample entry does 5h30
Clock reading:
2h47
